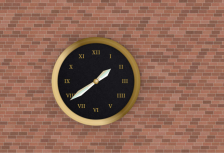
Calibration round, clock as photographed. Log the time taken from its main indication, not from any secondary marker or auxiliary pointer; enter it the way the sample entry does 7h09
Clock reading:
1h39
